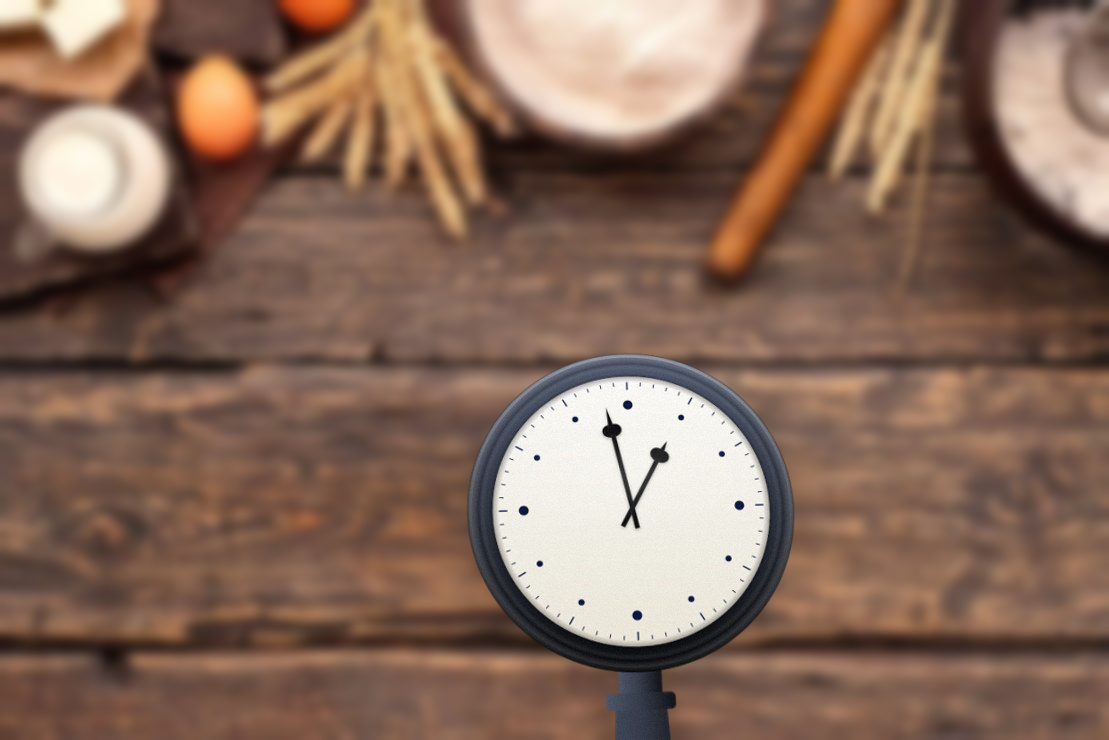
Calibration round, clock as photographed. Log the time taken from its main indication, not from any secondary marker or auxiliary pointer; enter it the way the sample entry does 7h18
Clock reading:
12h58
